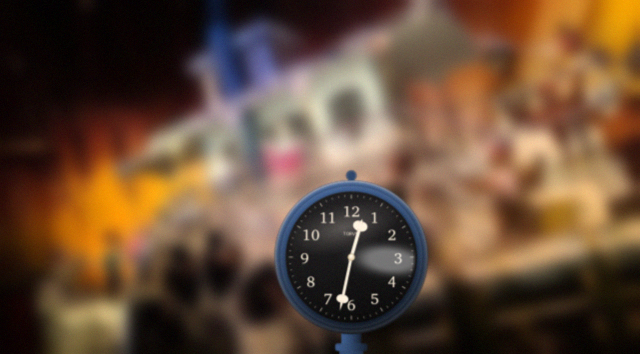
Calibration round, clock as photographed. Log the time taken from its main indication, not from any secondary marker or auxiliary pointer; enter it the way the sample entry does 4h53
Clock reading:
12h32
